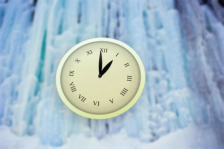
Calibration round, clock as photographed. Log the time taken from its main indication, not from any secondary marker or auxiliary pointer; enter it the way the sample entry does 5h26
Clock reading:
12h59
